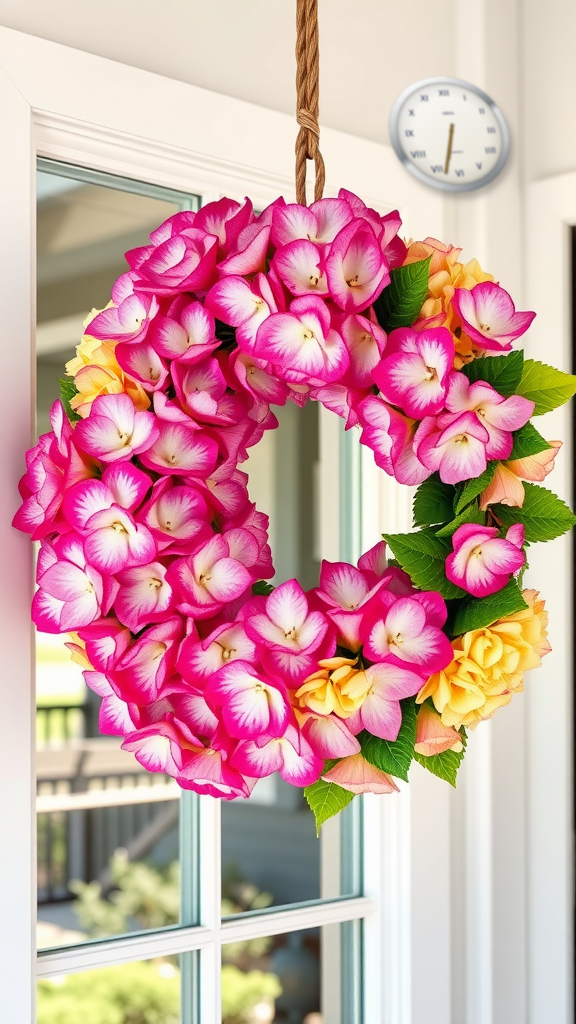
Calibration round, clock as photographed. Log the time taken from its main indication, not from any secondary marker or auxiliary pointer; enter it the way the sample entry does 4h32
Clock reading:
6h33
